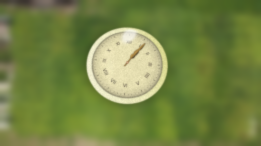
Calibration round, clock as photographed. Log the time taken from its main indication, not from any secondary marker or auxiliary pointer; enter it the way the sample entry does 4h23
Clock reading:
1h06
